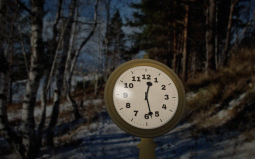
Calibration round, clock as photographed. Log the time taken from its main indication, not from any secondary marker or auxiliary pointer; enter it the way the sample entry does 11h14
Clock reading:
12h28
